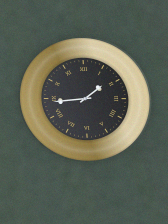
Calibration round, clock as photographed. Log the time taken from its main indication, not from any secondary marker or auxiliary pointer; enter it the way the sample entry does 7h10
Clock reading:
1h44
